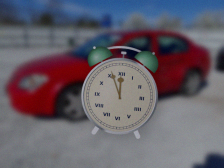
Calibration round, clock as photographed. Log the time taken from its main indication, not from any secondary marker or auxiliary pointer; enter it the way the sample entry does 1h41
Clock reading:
11h56
